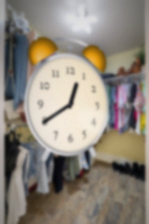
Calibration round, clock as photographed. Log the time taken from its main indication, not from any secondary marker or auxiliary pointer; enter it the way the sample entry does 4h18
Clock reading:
12h40
